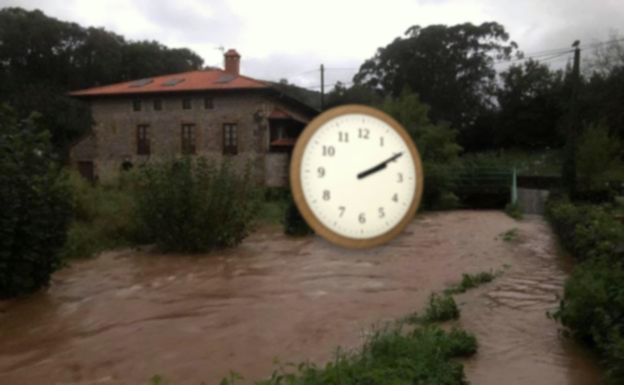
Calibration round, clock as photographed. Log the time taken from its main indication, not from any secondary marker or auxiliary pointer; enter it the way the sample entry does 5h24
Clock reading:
2h10
